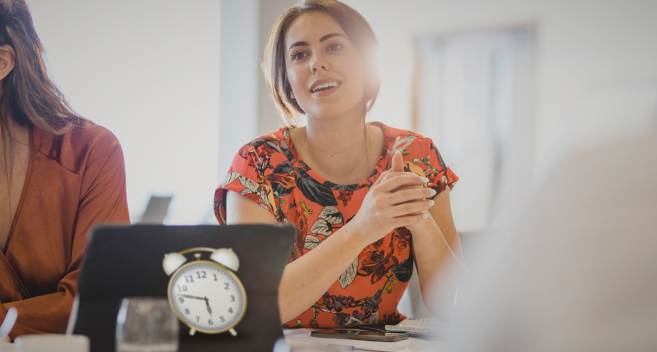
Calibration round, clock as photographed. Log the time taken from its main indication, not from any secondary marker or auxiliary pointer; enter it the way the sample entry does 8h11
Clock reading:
5h47
